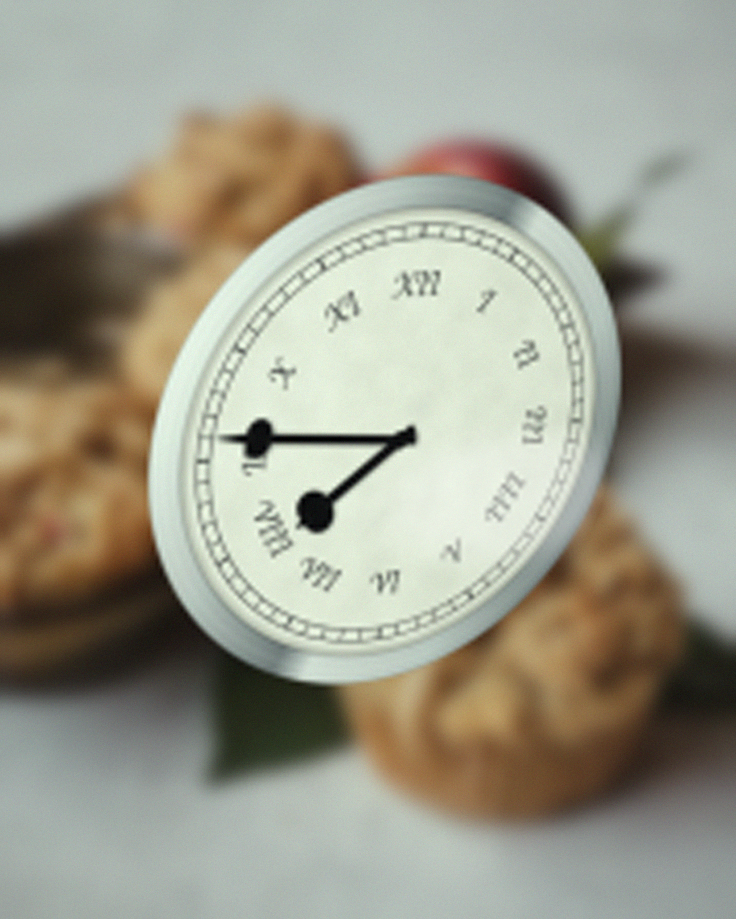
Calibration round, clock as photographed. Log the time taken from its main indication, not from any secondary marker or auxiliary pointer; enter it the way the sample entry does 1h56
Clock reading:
7h46
